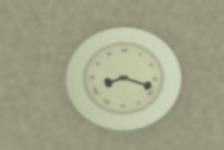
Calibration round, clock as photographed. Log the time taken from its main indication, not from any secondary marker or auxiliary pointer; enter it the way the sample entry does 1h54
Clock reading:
8h18
